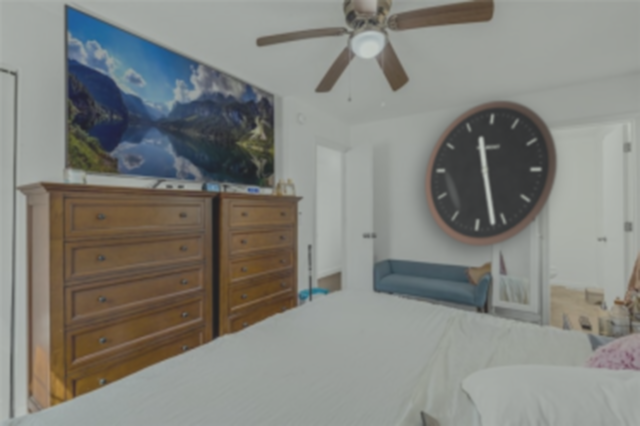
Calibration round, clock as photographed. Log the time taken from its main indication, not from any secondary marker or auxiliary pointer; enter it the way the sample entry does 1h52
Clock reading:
11h27
